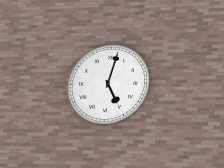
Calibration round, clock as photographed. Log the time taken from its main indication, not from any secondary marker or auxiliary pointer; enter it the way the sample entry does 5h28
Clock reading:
5h02
